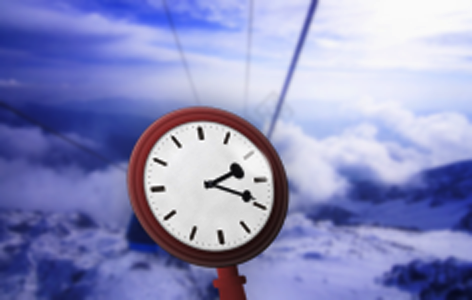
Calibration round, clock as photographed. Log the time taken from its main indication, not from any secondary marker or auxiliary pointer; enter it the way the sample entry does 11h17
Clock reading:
2h19
